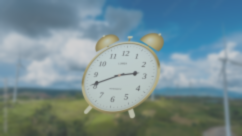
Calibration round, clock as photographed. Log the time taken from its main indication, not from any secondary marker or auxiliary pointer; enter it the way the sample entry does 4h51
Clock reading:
2h41
